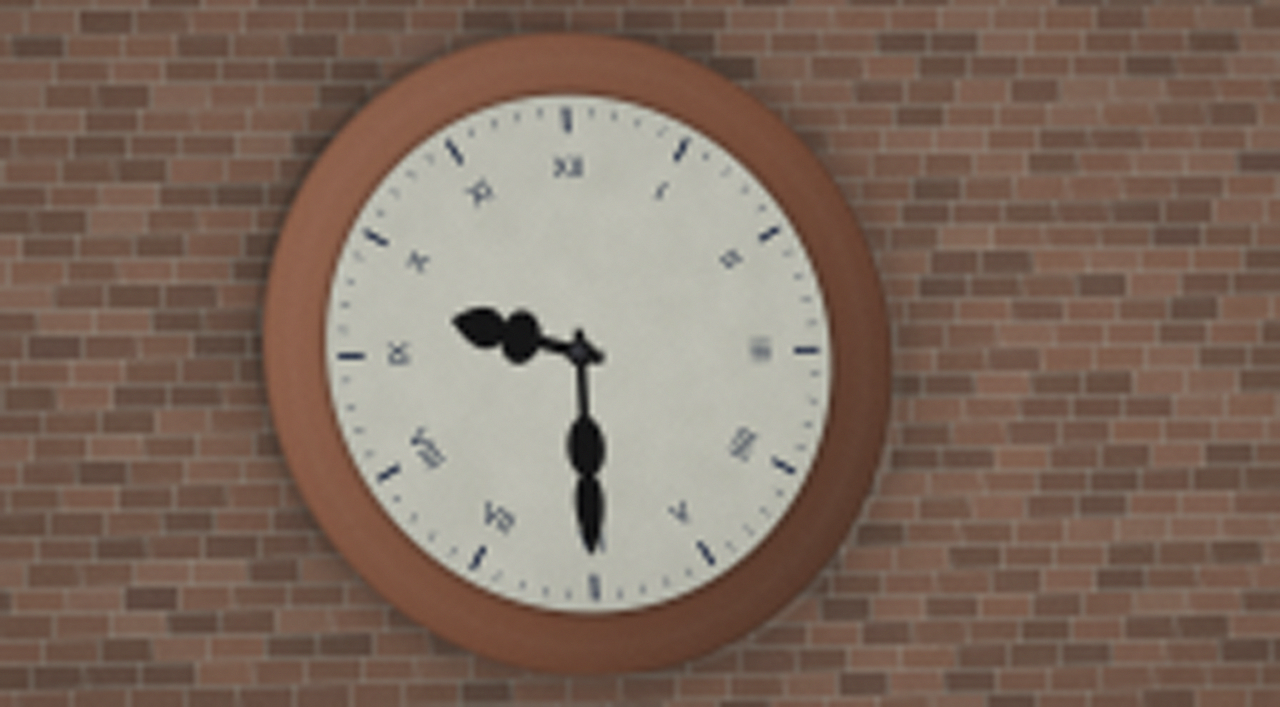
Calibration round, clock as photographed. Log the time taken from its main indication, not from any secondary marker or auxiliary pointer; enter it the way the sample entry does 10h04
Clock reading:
9h30
